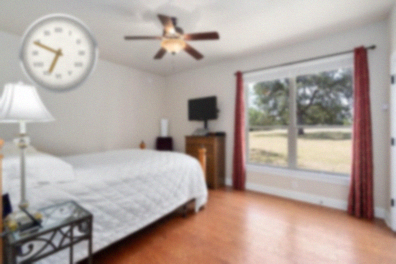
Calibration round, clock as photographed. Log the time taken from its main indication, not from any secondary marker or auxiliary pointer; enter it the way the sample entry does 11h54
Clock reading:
6h49
